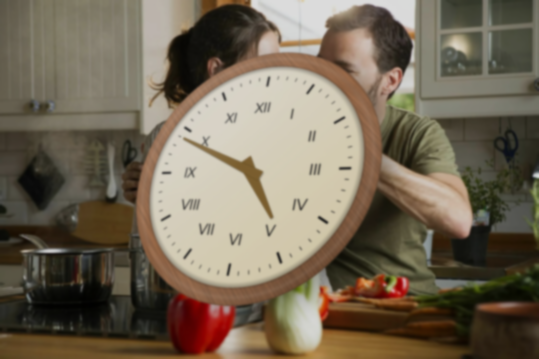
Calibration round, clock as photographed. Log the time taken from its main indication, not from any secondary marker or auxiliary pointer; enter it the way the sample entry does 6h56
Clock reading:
4h49
